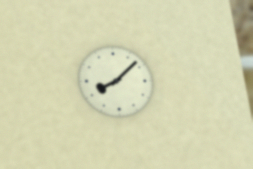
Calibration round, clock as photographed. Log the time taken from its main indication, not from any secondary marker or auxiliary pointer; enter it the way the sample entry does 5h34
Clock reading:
8h08
